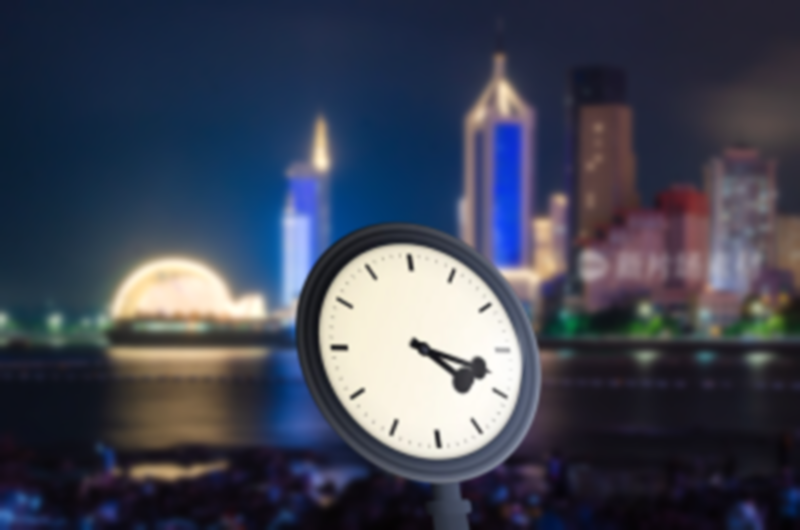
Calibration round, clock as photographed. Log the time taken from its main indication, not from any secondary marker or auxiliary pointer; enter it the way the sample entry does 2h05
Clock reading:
4h18
